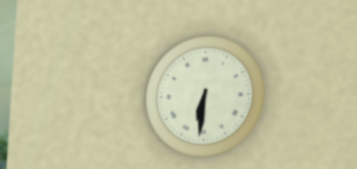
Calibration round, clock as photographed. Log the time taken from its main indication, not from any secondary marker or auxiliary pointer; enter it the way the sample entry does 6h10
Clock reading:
6h31
